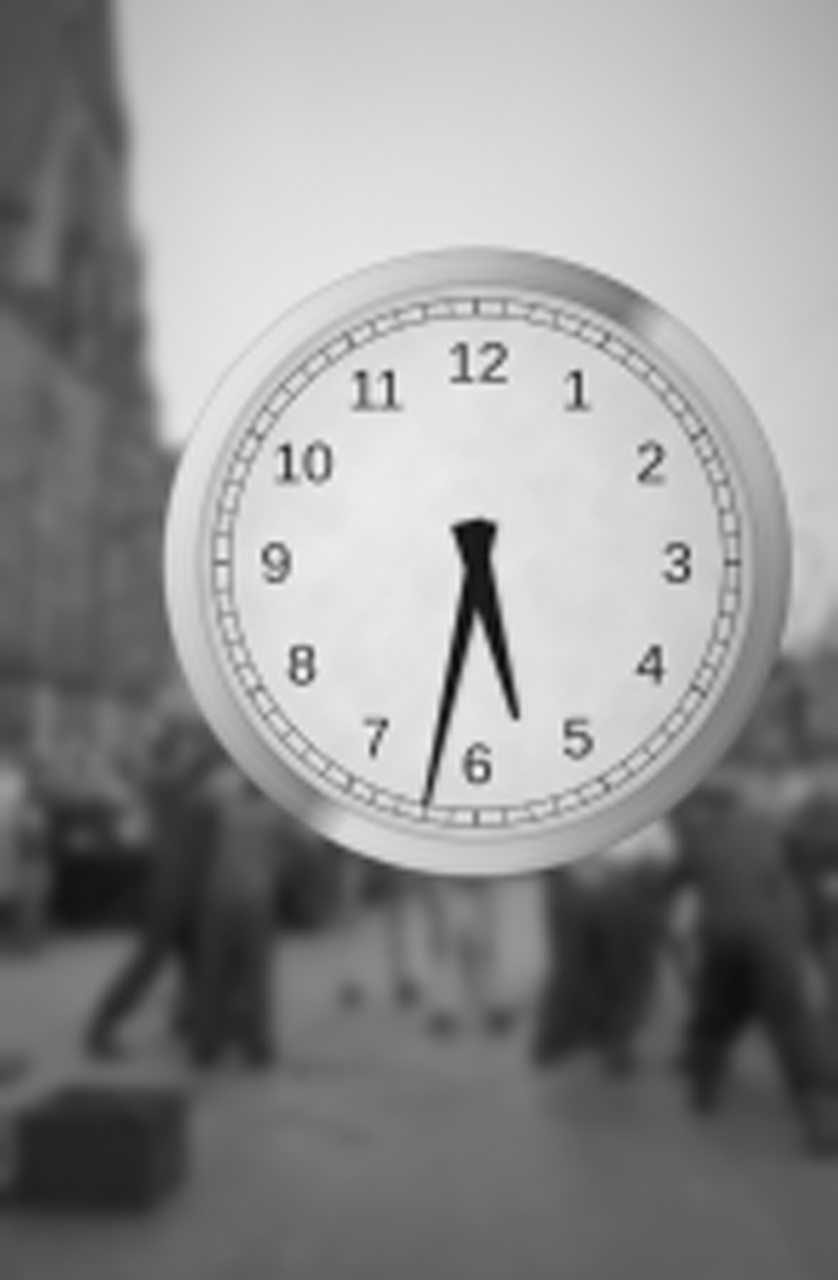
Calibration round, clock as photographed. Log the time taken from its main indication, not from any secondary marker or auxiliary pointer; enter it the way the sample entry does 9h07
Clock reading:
5h32
